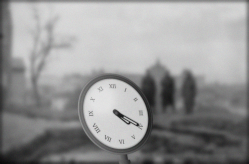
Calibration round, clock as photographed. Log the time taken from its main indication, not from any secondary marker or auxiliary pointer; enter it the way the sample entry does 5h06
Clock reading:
4h20
